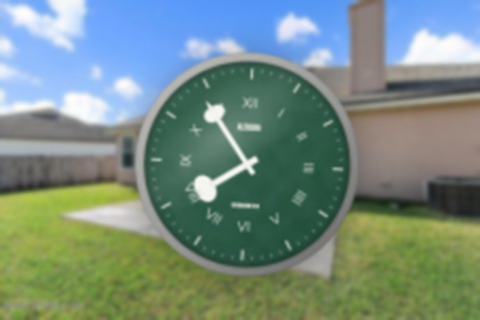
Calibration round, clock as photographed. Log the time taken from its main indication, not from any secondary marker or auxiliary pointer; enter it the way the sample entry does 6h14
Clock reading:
7h54
